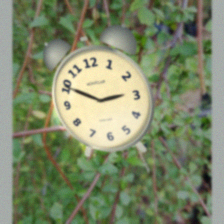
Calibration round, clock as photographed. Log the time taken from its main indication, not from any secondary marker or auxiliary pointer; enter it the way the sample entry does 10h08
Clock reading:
2h50
